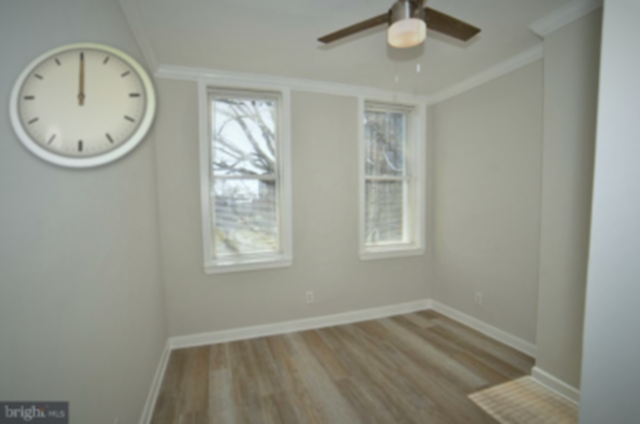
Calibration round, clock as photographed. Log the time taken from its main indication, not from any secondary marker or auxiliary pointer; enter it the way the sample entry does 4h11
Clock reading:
12h00
